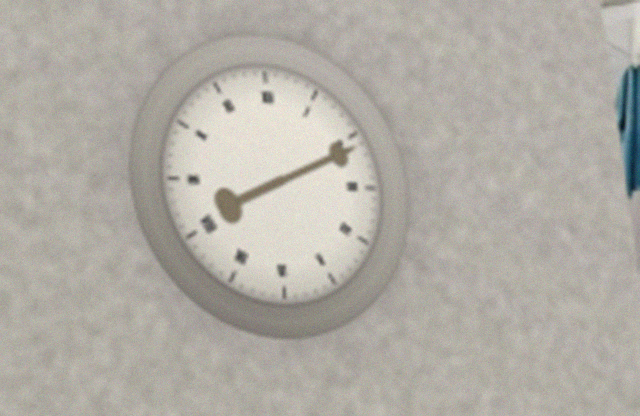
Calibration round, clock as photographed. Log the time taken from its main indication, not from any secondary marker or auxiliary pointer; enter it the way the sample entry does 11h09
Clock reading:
8h11
